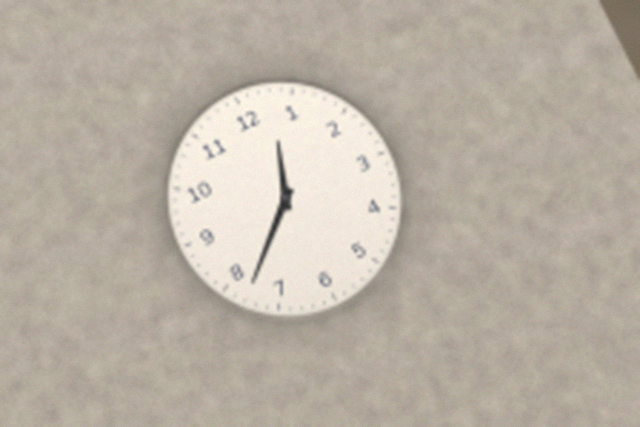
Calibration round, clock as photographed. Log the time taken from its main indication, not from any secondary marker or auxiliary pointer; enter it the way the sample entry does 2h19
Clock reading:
12h38
